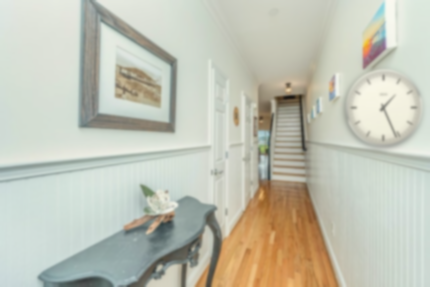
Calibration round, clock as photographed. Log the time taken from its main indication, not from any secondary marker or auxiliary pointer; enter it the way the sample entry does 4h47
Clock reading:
1h26
